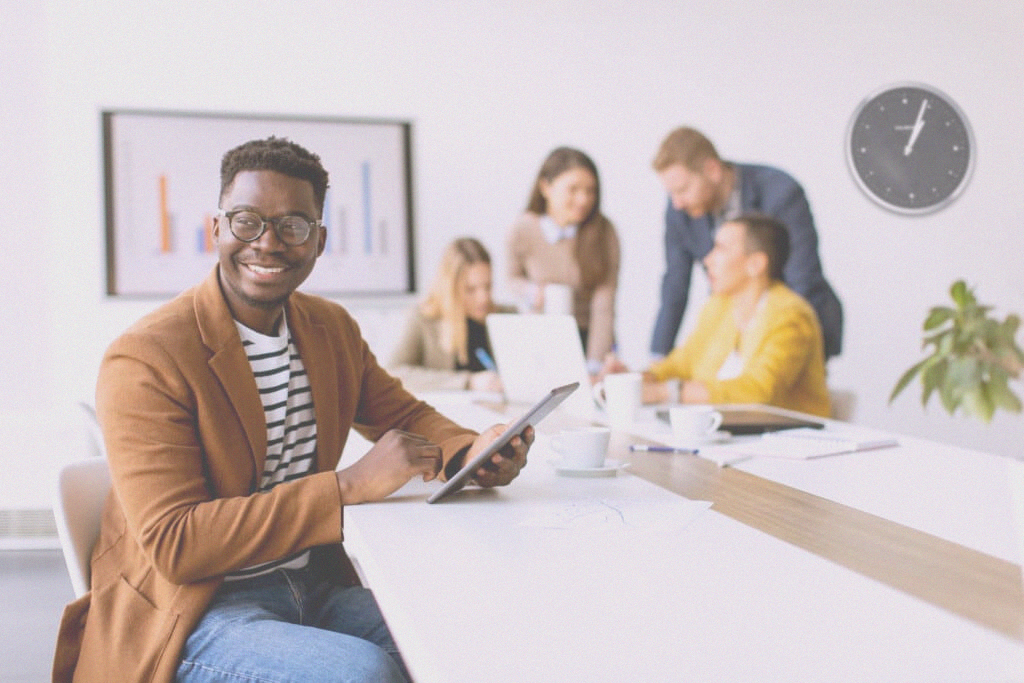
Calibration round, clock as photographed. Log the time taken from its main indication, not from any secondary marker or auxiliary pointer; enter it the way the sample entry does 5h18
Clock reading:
1h04
